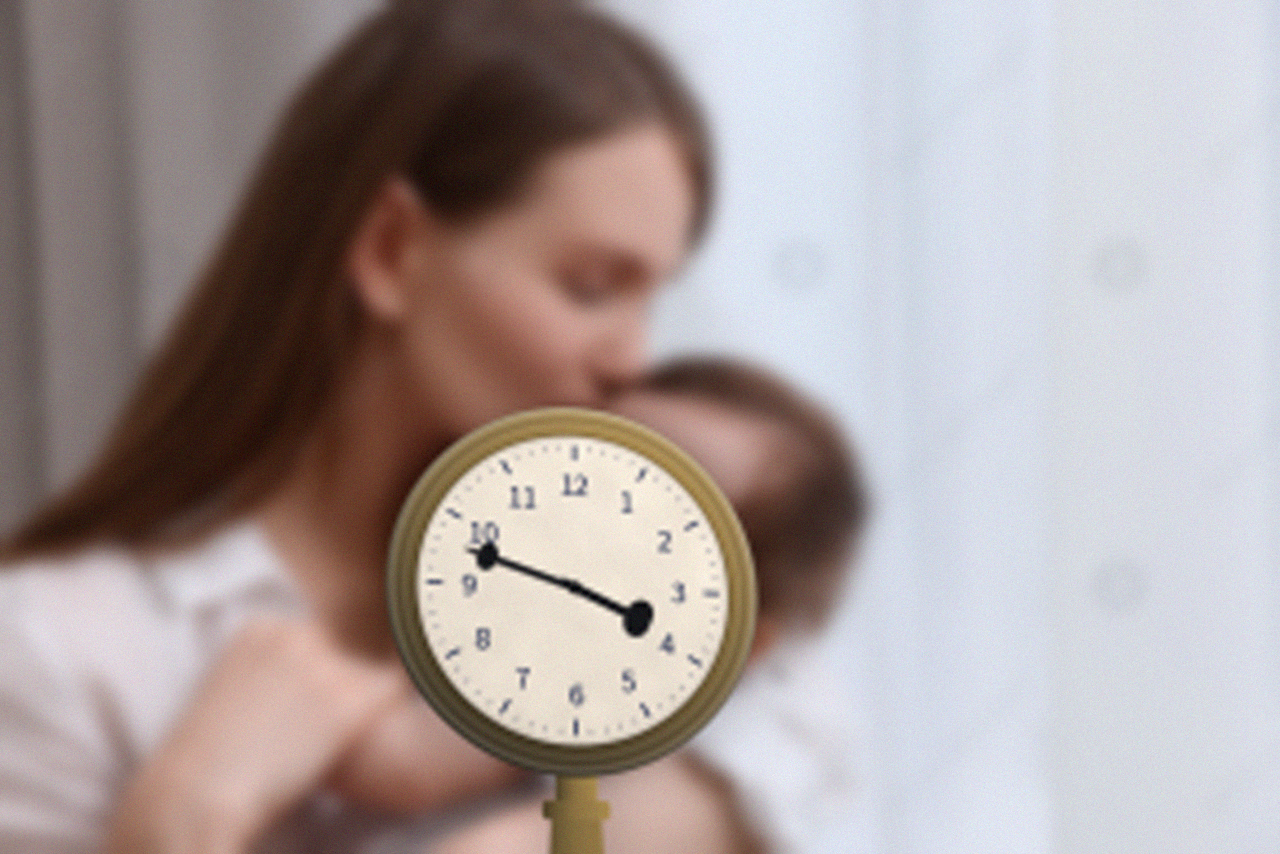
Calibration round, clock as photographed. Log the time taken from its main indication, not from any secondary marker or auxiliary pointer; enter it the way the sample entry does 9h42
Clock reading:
3h48
